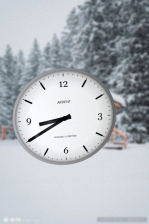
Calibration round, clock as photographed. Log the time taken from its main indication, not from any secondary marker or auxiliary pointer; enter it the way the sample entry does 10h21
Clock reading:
8h40
